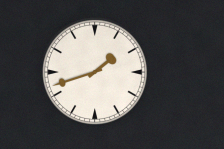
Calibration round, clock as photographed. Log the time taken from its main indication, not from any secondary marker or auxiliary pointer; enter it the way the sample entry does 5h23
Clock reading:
1h42
